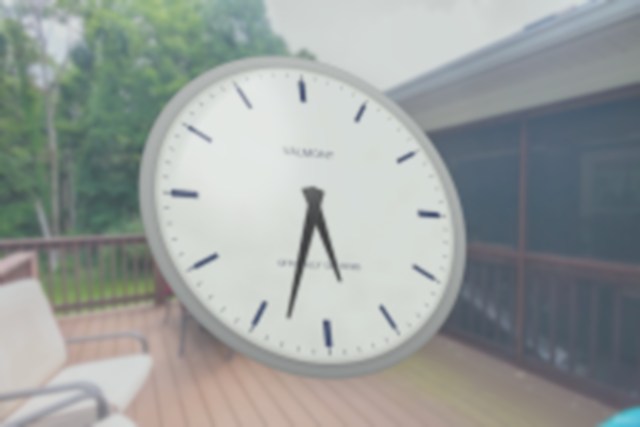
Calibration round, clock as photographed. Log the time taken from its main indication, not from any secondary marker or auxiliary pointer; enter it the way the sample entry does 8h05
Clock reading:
5h33
